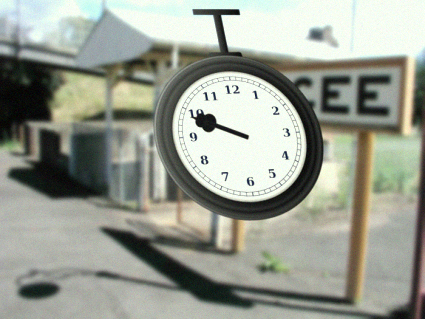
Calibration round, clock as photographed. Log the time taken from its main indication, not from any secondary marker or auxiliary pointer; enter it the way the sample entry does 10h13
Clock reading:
9h49
